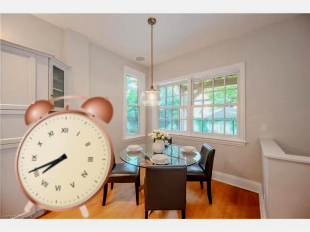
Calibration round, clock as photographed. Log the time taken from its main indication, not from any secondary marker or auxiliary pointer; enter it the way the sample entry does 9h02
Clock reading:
7h41
